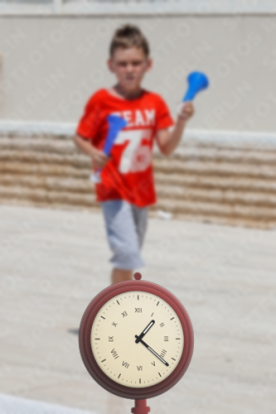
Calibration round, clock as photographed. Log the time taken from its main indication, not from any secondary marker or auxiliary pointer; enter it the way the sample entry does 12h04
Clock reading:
1h22
